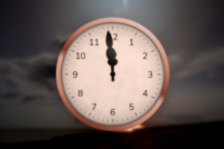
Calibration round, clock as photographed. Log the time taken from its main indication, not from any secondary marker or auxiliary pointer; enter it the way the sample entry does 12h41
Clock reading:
11h59
